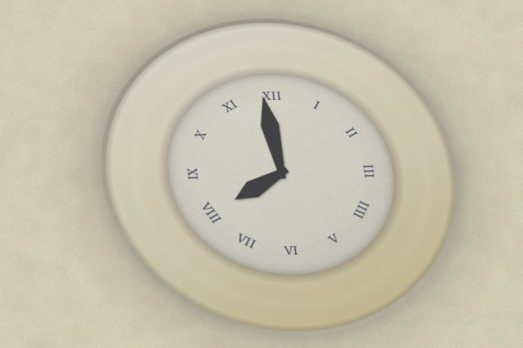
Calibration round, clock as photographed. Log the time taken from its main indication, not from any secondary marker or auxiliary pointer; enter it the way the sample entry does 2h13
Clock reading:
7h59
